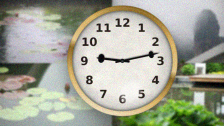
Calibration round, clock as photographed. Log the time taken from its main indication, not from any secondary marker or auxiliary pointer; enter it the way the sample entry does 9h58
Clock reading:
9h13
